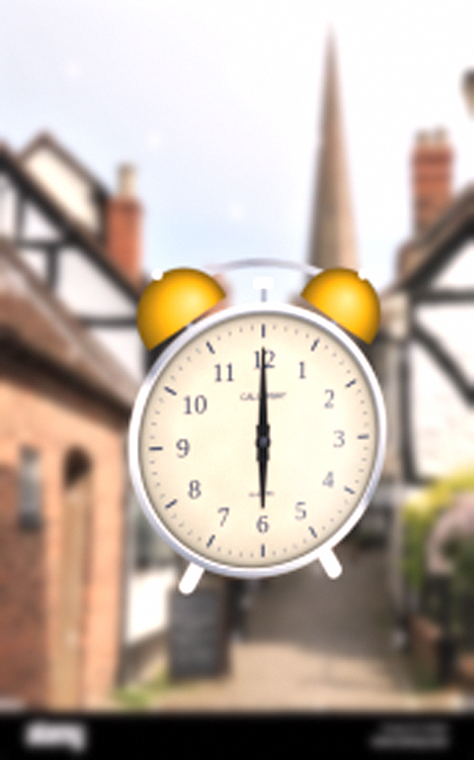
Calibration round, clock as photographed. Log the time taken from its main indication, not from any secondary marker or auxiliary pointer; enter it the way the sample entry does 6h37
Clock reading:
6h00
